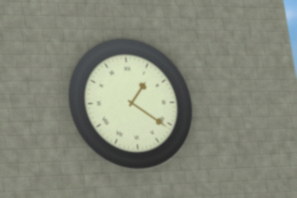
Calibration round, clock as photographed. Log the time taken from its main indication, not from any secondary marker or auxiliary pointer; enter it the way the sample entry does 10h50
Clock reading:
1h21
